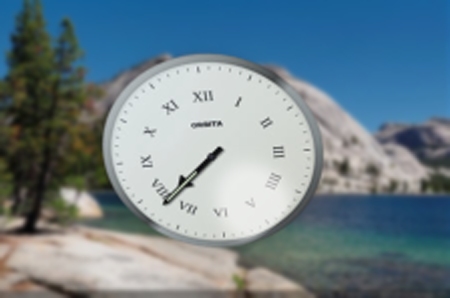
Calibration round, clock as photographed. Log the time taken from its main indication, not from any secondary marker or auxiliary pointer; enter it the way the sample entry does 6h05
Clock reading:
7h38
